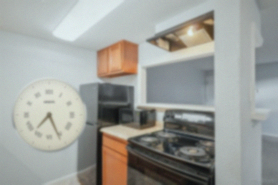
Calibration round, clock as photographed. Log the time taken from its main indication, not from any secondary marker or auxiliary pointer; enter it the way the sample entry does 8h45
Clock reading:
7h26
